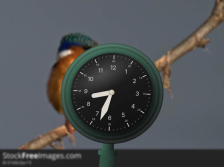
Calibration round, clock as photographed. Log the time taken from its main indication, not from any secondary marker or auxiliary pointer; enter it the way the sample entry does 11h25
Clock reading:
8h33
